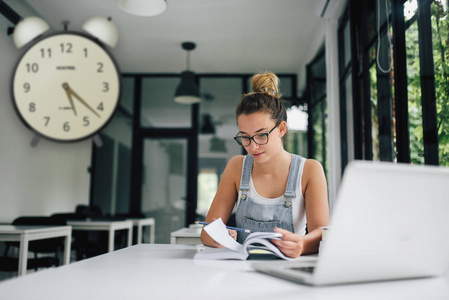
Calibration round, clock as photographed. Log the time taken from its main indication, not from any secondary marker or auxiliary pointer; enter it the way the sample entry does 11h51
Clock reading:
5h22
